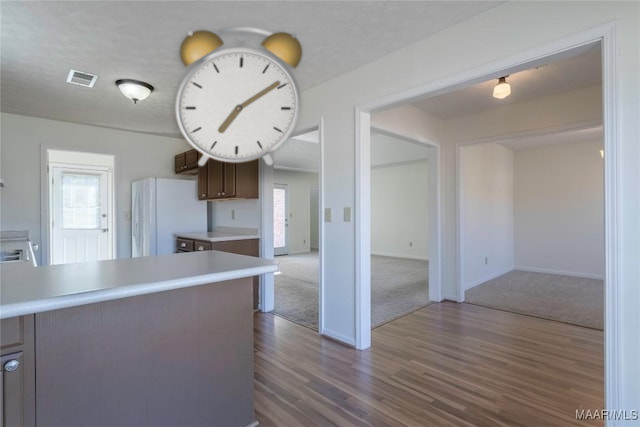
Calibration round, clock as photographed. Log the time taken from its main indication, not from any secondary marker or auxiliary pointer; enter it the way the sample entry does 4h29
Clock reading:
7h09
